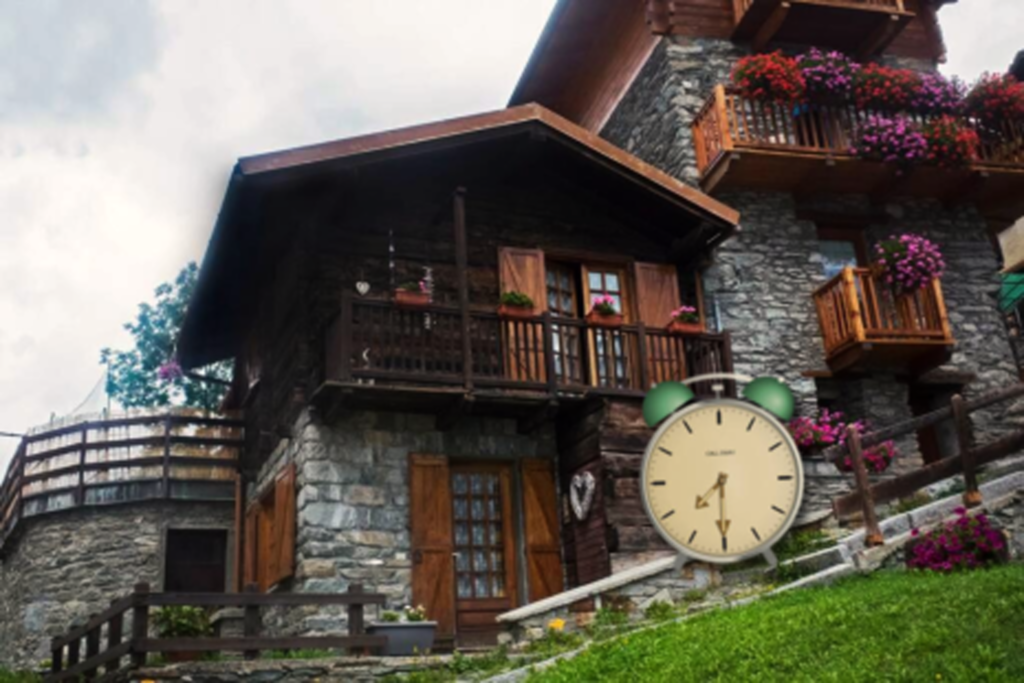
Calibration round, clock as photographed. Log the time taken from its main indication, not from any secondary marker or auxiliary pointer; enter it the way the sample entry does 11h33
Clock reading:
7h30
